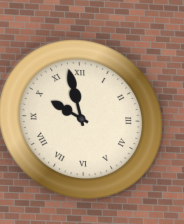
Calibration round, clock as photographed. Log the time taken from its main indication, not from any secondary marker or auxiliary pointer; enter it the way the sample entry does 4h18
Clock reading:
9h58
